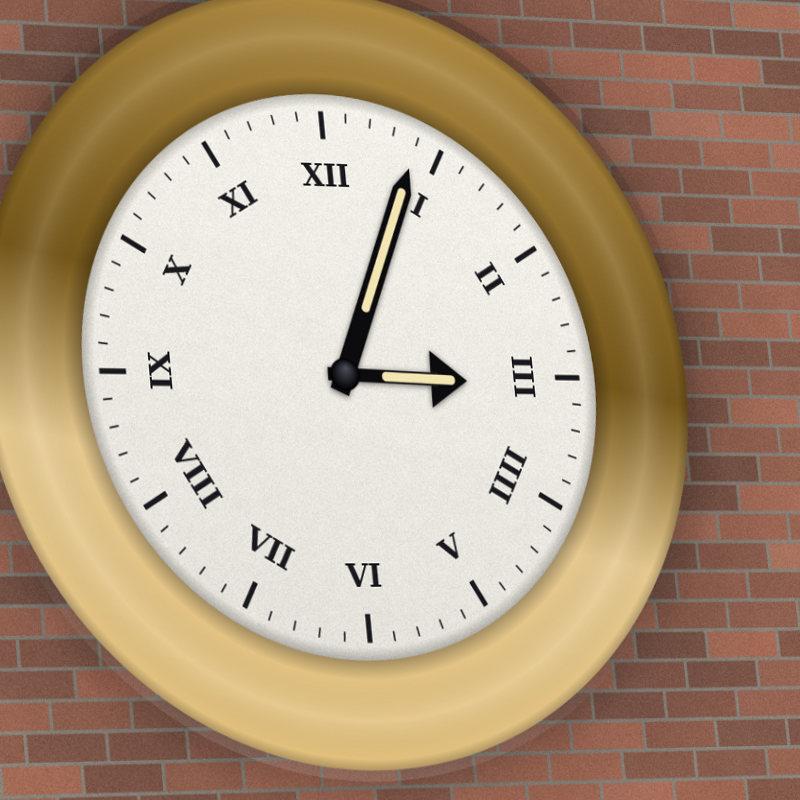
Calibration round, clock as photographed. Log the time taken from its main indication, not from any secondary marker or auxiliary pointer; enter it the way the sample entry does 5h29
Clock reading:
3h04
